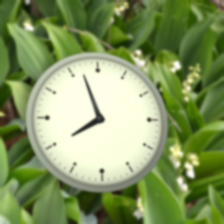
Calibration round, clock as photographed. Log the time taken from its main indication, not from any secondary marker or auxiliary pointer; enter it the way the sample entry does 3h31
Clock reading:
7h57
